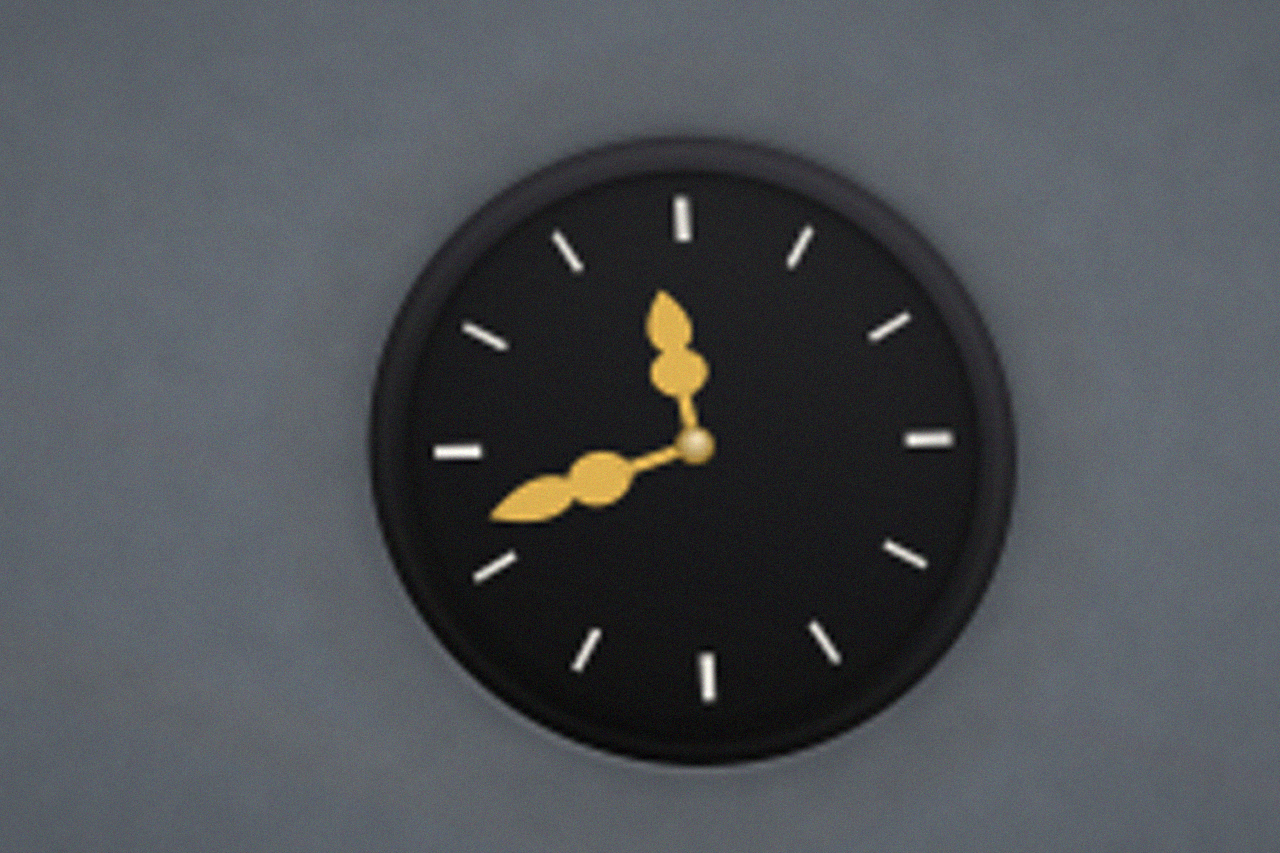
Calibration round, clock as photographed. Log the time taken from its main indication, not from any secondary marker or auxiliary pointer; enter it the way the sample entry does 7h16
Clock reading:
11h42
